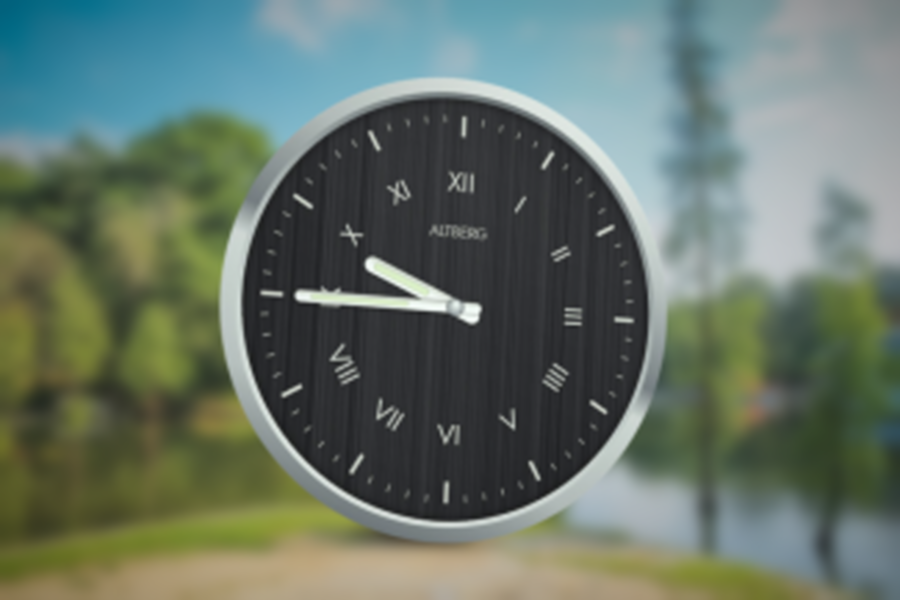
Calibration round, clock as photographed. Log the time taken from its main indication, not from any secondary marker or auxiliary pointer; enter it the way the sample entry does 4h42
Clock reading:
9h45
